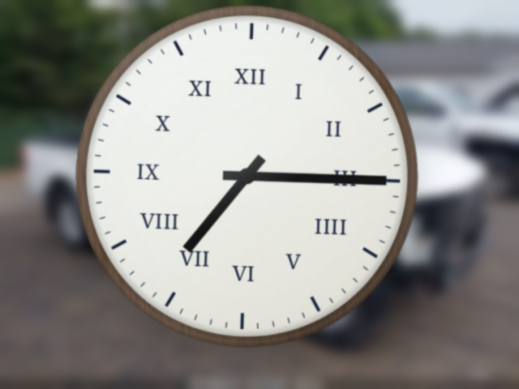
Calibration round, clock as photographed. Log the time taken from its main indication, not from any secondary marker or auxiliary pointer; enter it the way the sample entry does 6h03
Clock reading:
7h15
